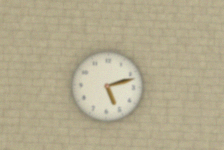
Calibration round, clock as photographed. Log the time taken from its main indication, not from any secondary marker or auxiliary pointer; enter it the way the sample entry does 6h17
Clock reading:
5h12
